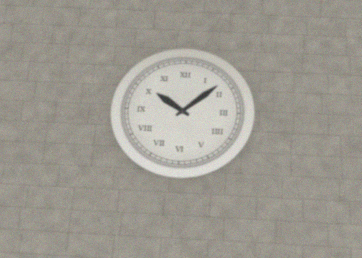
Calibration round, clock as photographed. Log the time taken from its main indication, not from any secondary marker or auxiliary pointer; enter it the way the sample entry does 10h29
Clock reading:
10h08
